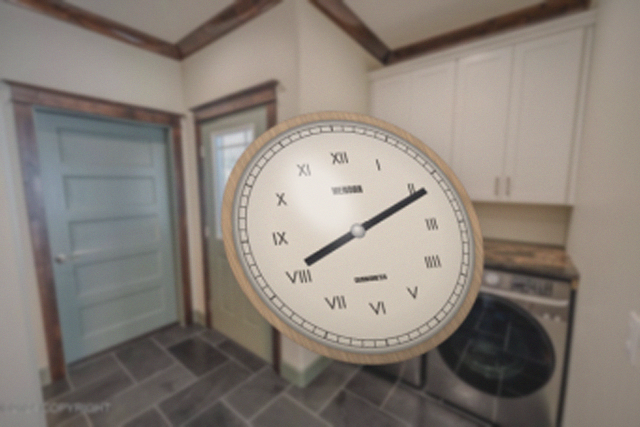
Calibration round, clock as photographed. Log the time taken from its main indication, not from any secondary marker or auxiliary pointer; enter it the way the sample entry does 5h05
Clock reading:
8h11
